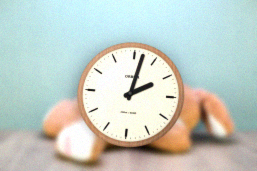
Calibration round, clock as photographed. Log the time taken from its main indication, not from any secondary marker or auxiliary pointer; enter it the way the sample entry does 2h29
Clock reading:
2h02
